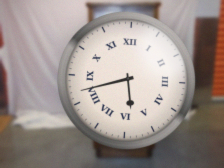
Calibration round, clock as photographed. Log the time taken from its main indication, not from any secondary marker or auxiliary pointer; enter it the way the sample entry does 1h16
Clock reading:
5h42
